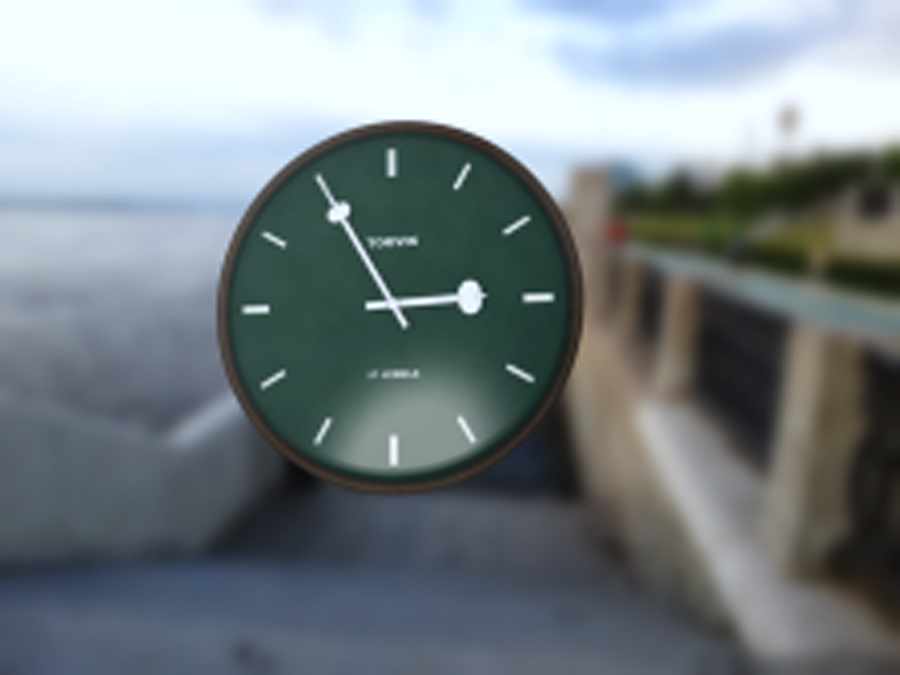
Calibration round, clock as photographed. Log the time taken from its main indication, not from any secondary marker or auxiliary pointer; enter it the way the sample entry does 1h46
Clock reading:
2h55
